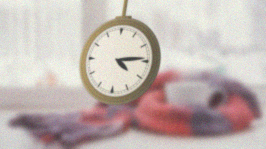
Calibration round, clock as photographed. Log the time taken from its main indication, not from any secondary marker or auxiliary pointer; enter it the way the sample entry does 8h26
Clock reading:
4h14
